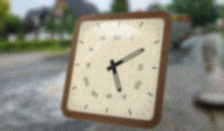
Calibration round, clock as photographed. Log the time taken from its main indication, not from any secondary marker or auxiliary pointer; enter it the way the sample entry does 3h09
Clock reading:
5h10
